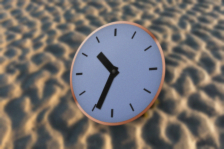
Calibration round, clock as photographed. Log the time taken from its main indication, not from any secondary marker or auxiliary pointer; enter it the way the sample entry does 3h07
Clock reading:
10h34
